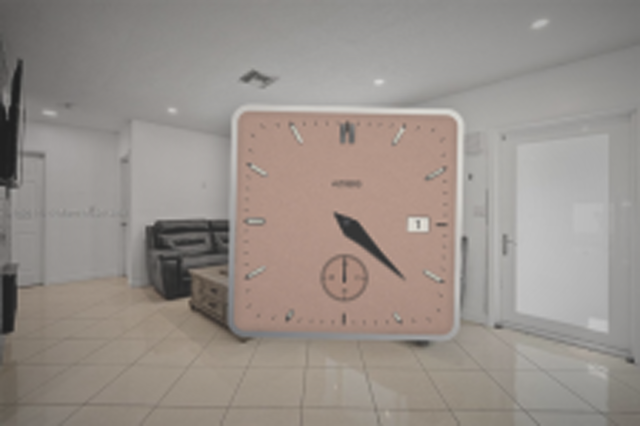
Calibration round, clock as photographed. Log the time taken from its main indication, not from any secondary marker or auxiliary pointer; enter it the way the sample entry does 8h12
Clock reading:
4h22
